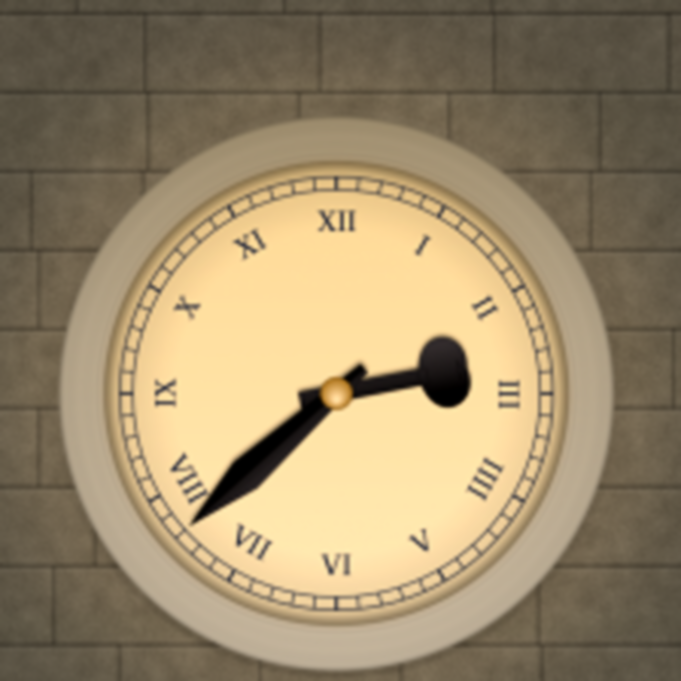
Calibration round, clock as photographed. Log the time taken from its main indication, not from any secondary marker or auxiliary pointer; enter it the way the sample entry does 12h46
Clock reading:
2h38
